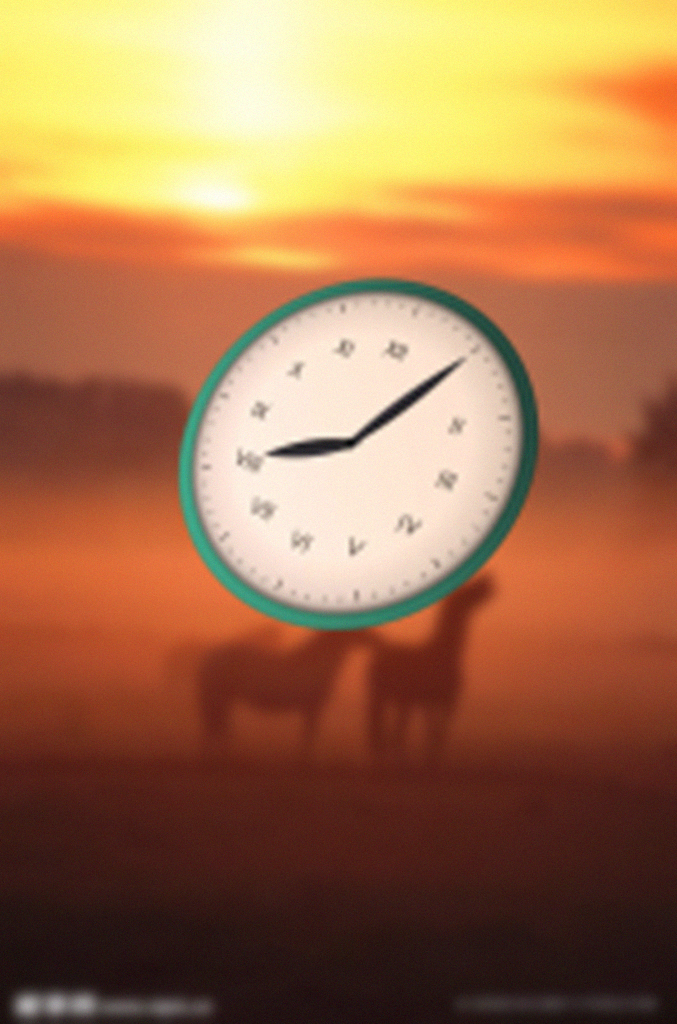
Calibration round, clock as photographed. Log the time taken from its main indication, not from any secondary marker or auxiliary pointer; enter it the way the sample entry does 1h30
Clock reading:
8h05
